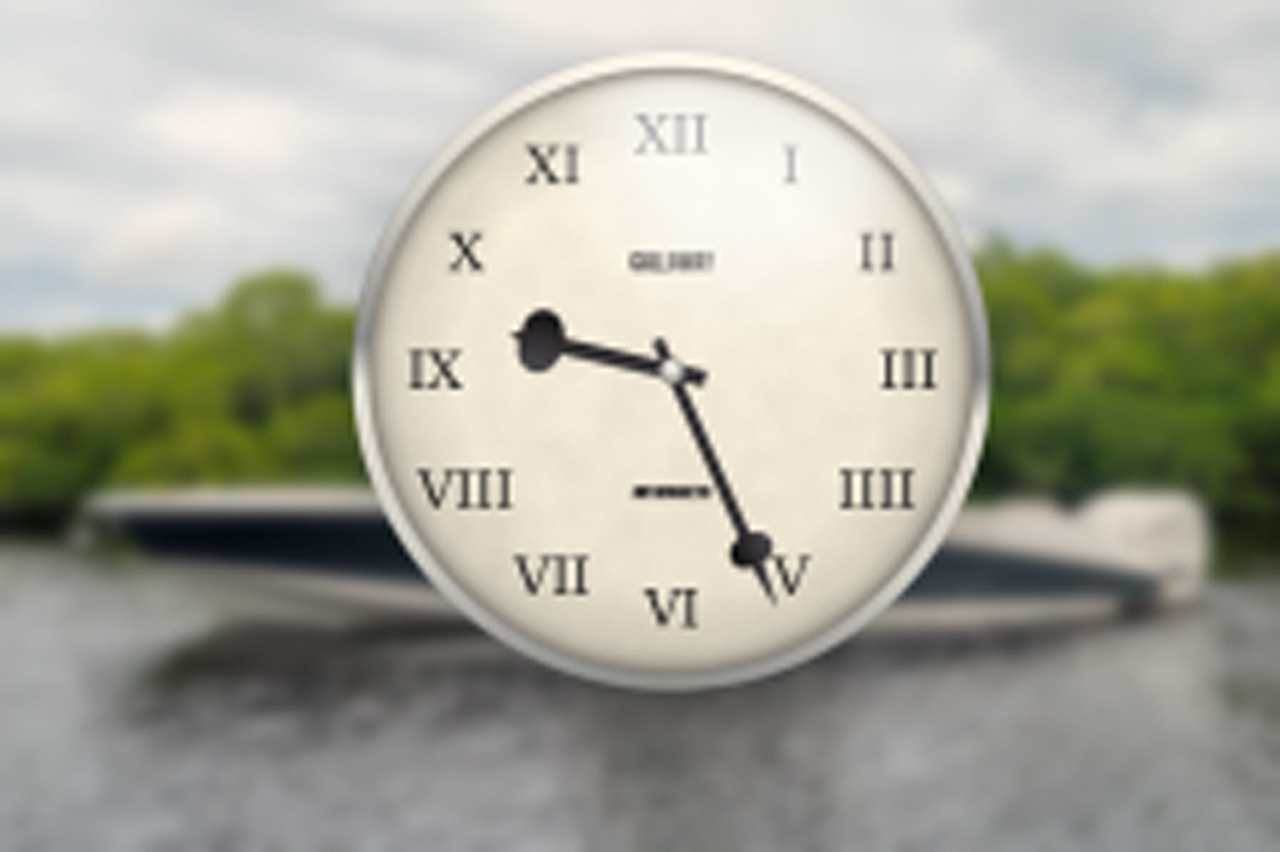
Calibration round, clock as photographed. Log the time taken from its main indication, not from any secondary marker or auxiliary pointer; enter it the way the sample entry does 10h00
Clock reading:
9h26
